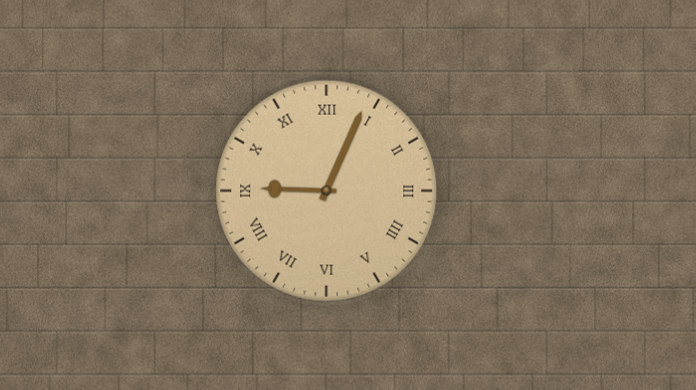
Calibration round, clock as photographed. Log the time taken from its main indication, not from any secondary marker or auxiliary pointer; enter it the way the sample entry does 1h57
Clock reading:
9h04
